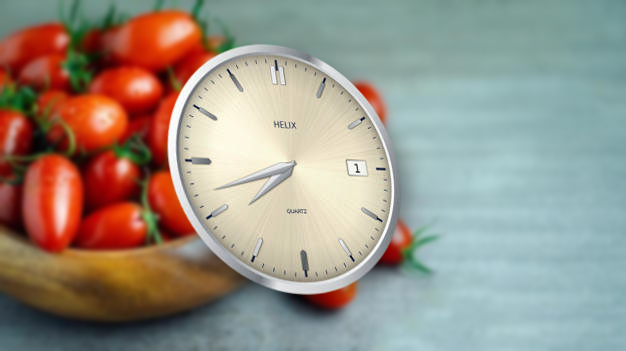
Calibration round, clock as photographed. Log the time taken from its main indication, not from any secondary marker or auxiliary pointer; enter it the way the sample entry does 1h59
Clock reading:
7h42
